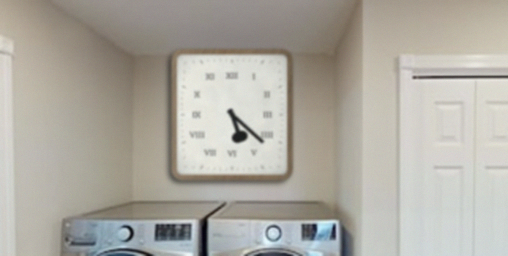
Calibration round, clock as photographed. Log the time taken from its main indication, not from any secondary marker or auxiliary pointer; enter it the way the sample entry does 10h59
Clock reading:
5h22
